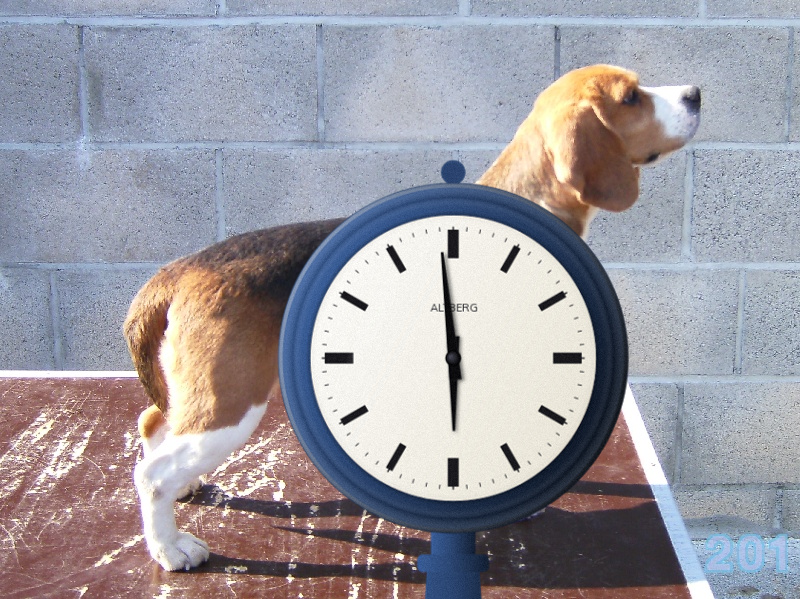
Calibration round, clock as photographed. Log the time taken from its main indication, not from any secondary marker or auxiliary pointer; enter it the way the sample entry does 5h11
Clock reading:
5h59
